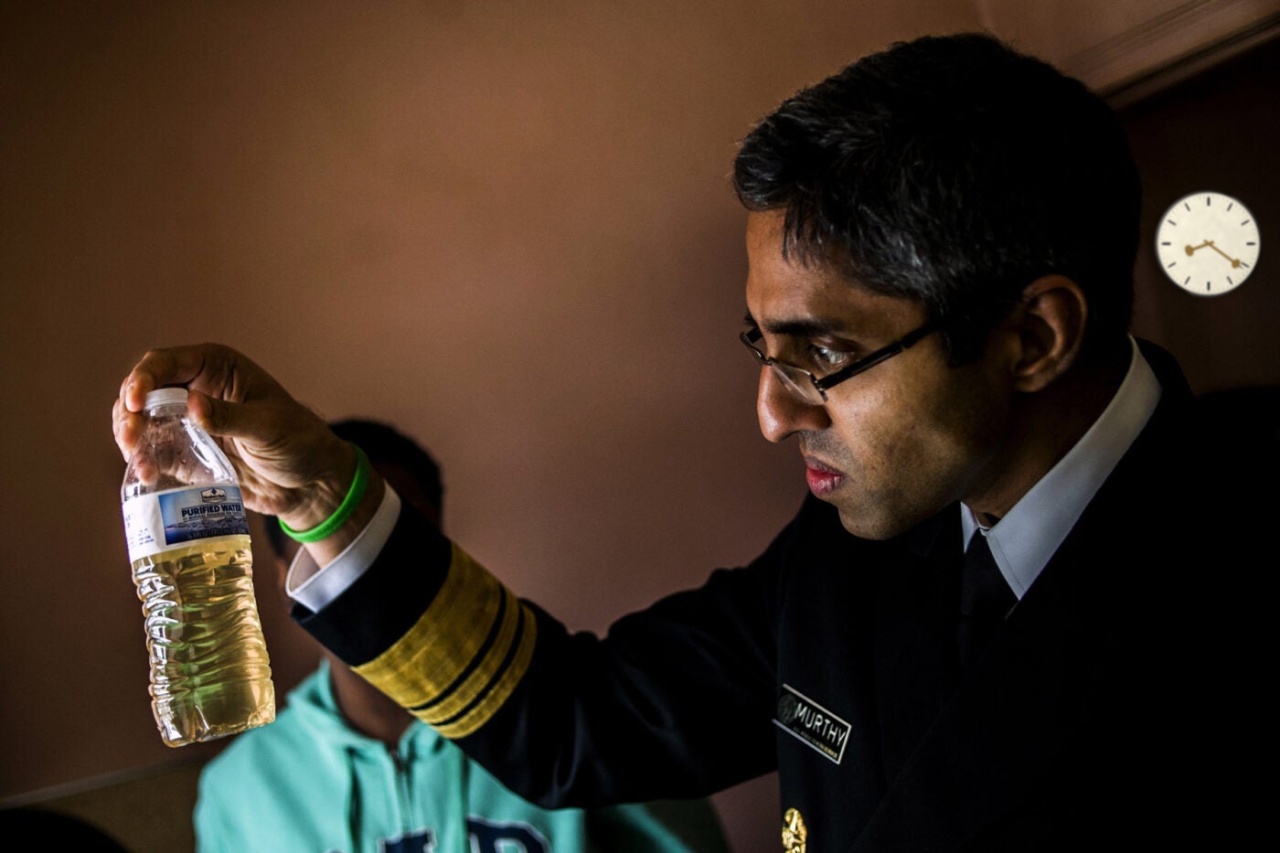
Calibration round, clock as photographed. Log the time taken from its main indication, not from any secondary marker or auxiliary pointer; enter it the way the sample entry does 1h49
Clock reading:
8h21
